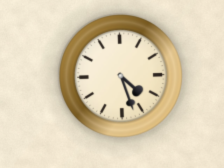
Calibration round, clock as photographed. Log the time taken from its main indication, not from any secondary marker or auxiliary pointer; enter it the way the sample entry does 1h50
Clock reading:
4h27
